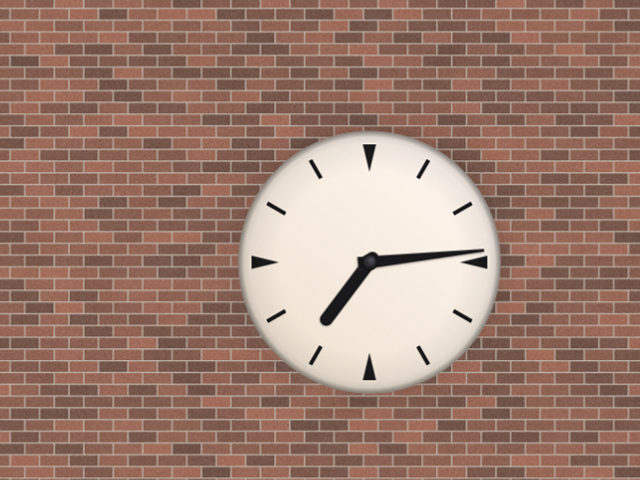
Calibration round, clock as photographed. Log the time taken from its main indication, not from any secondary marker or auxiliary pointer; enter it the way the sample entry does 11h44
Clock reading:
7h14
